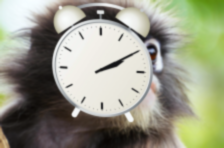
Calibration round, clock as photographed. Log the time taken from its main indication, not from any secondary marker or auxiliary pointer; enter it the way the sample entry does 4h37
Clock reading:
2h10
